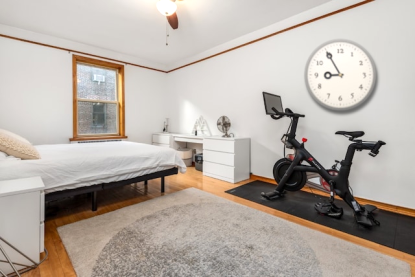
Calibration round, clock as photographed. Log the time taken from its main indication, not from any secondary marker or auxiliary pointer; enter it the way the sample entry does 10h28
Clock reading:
8h55
